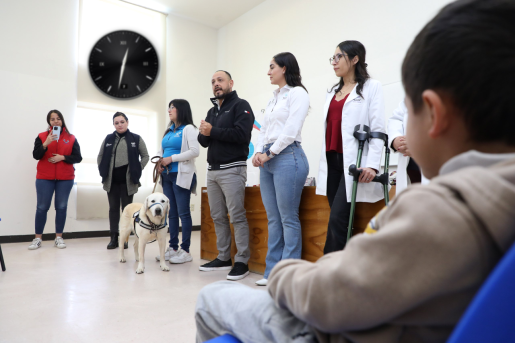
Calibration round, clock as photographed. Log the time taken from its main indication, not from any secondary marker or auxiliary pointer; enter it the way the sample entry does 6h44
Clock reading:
12h32
